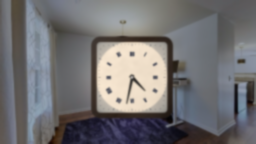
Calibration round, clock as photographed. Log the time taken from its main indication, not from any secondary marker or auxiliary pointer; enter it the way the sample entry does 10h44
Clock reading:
4h32
